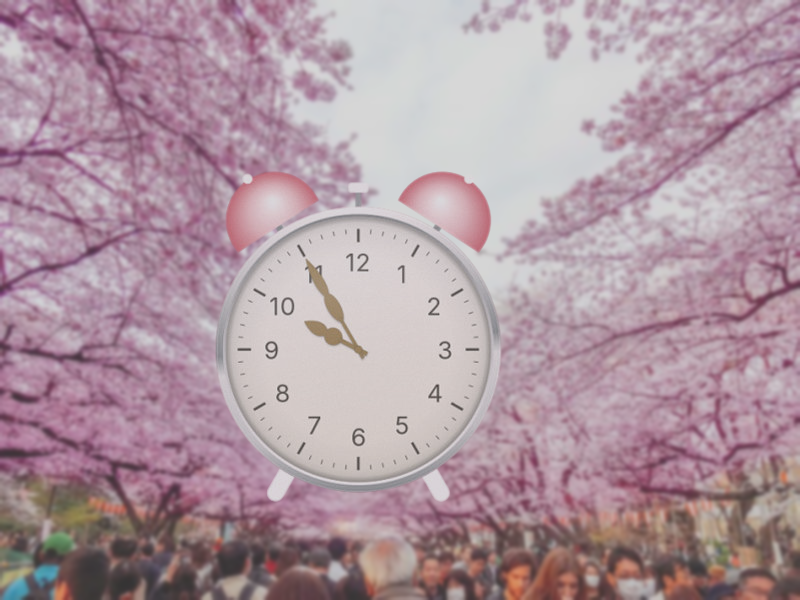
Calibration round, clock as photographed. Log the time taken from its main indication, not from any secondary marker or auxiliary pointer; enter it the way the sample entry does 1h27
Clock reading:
9h55
